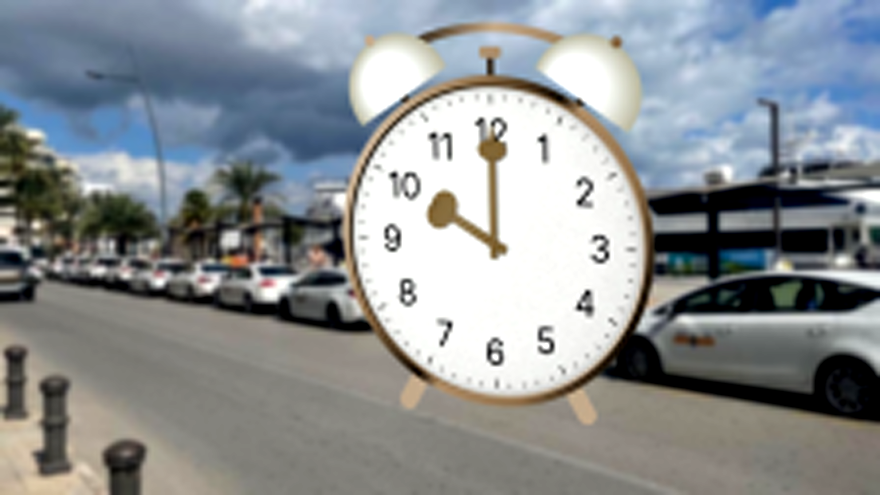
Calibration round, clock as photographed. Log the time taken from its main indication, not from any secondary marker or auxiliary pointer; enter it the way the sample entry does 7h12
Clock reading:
10h00
